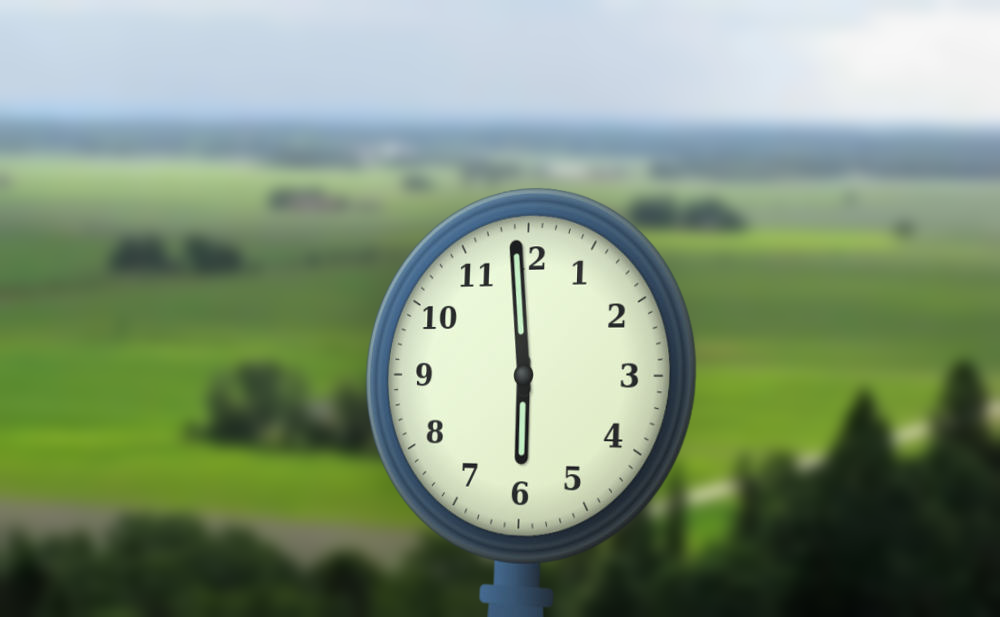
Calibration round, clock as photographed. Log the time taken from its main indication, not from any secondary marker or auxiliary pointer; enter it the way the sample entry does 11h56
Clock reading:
5h59
